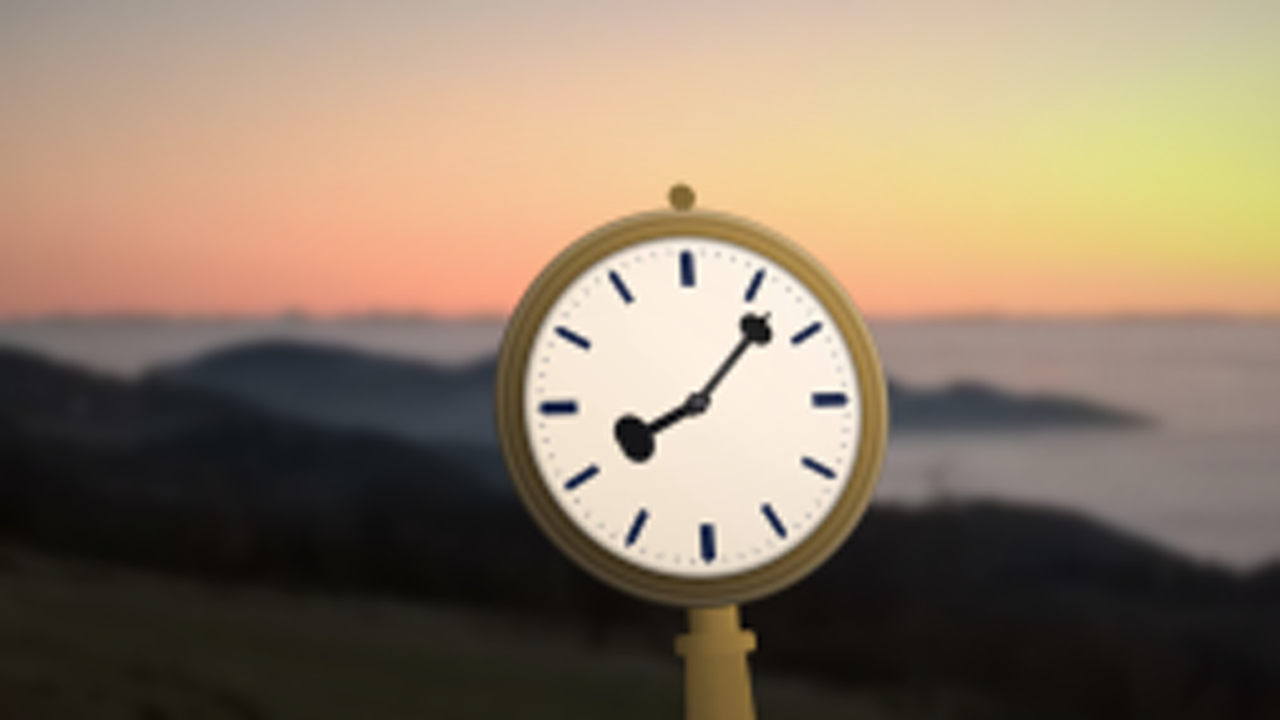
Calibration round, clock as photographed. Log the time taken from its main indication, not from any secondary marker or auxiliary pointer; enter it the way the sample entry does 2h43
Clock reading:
8h07
